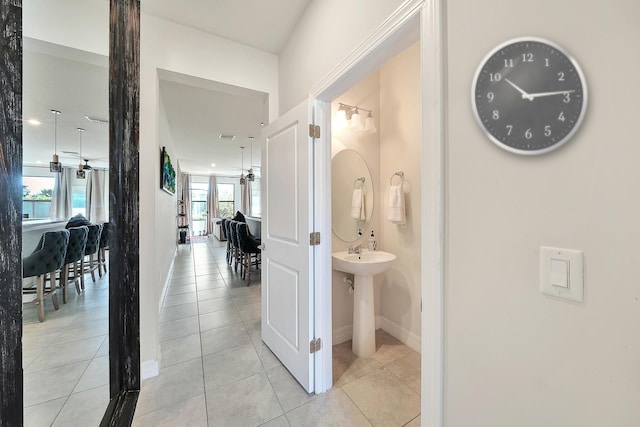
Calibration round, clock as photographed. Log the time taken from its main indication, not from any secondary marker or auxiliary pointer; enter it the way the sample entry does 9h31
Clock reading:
10h14
